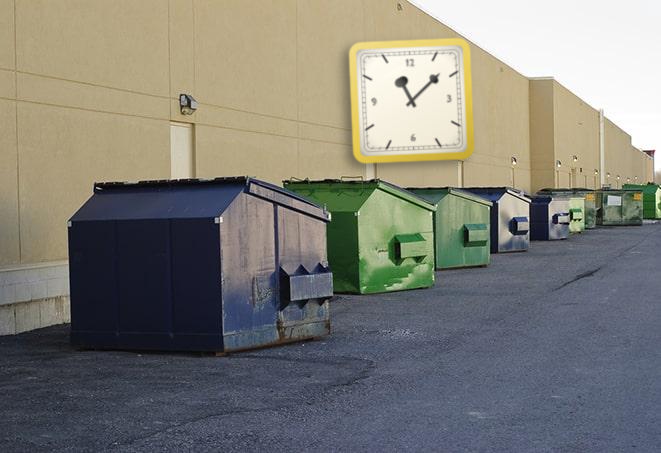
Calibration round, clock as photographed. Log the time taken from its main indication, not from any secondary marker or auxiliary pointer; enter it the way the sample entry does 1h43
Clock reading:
11h08
